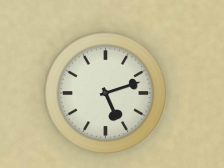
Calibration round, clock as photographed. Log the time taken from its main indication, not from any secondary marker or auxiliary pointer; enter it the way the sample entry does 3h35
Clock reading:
5h12
